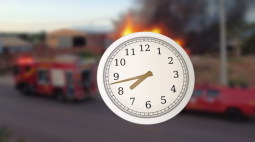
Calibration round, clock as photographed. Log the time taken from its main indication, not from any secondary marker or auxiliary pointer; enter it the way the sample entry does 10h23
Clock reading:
7h43
